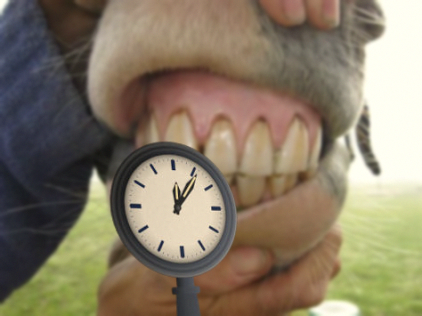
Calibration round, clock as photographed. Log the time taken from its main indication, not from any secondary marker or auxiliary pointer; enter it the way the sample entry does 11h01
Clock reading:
12h06
